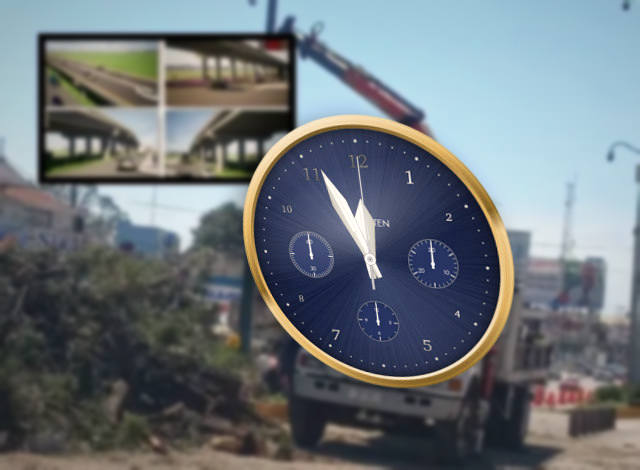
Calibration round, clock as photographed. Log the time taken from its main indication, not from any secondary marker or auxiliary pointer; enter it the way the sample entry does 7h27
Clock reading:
11h56
